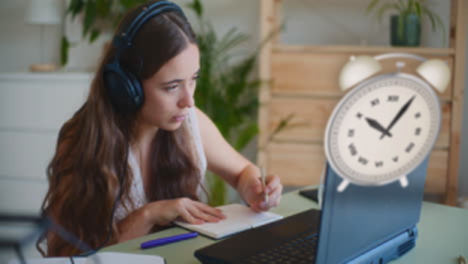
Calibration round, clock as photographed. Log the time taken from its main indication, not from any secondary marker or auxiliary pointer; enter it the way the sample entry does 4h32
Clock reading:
10h05
